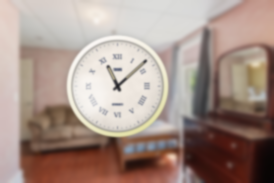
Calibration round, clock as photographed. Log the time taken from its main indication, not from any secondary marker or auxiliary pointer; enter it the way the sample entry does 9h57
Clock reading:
11h08
